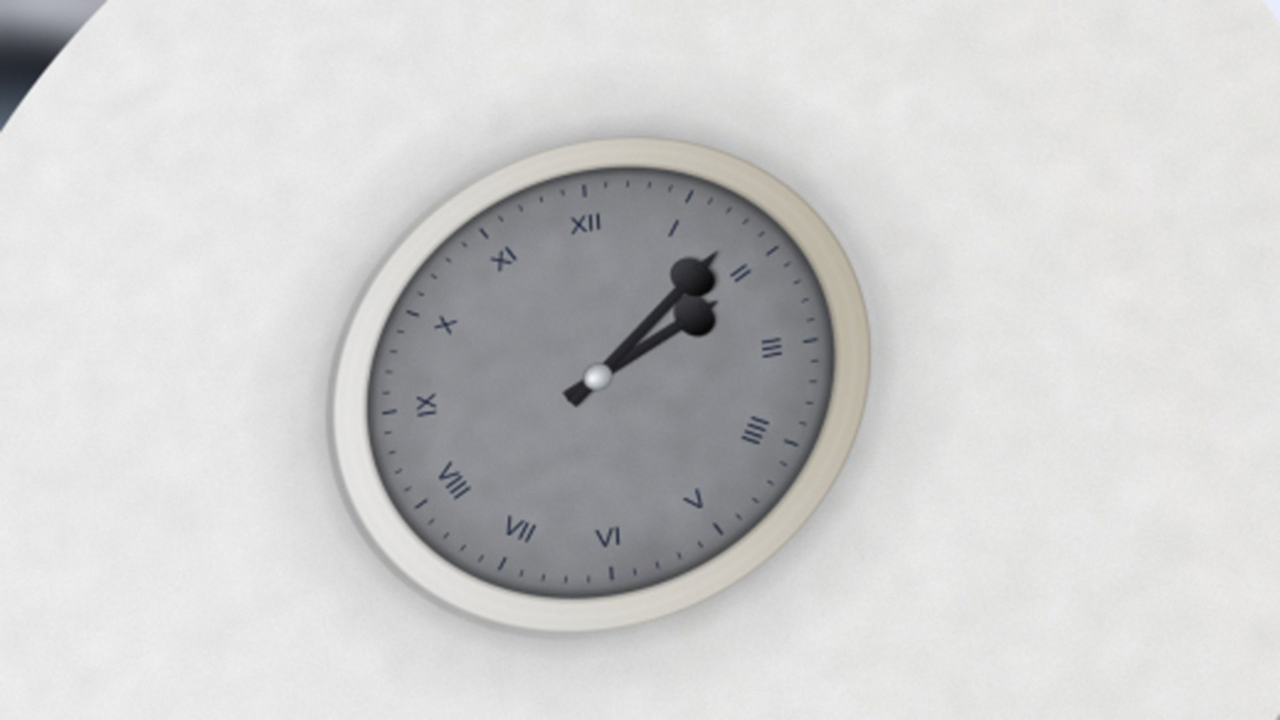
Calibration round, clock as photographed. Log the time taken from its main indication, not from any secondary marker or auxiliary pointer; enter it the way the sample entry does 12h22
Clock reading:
2h08
